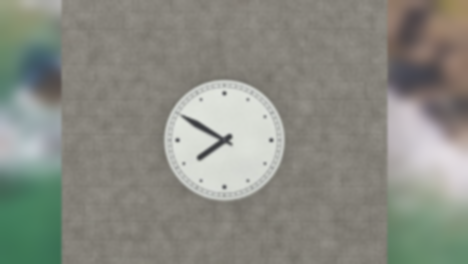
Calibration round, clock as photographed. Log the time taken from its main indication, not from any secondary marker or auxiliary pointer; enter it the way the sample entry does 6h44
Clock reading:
7h50
